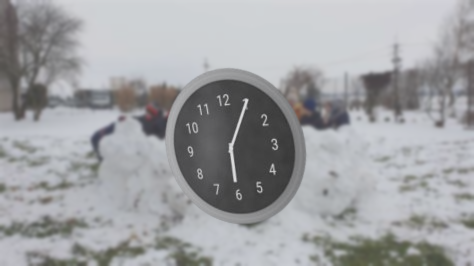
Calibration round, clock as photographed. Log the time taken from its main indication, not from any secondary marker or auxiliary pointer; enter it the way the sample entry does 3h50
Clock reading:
6h05
